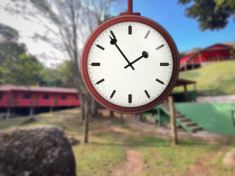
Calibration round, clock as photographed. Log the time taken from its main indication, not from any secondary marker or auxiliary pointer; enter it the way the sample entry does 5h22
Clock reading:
1h54
